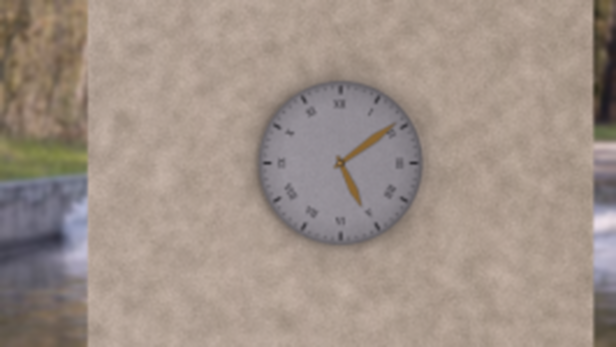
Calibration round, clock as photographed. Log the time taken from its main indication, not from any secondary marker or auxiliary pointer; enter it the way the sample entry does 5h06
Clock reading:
5h09
